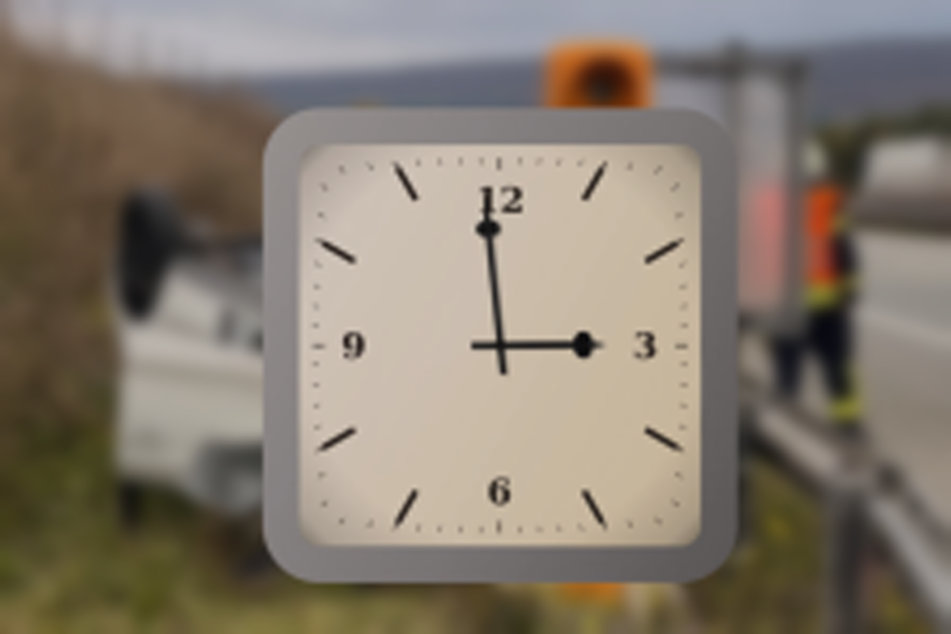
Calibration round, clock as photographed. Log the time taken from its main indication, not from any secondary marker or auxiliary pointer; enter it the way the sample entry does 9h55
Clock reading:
2h59
